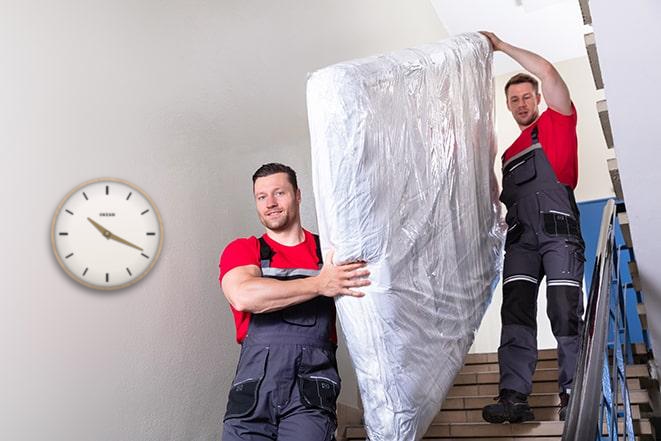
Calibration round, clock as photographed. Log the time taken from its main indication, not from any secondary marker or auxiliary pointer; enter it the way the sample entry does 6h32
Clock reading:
10h19
